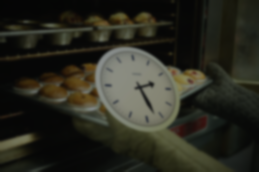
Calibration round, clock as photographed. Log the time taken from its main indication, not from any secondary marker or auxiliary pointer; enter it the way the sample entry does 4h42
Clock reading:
2h27
